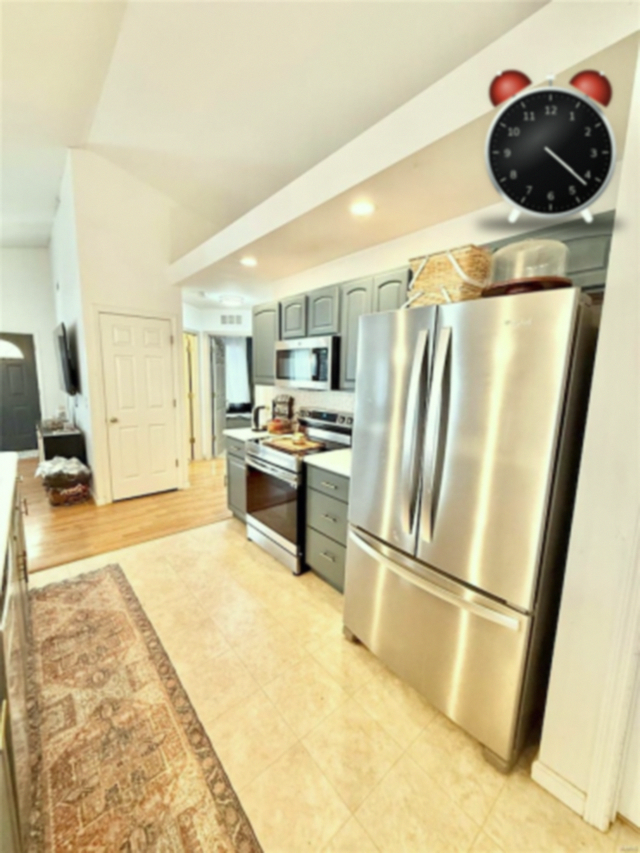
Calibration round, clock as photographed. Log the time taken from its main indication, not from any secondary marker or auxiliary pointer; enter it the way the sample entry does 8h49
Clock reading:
4h22
